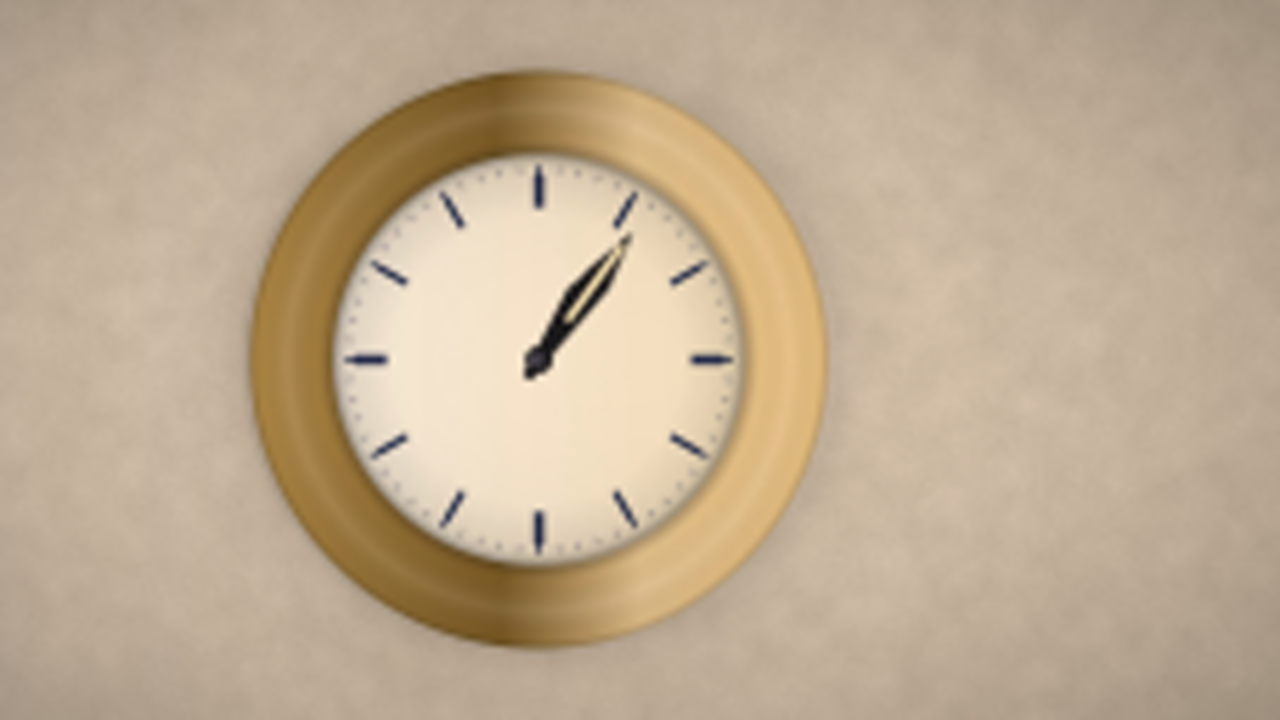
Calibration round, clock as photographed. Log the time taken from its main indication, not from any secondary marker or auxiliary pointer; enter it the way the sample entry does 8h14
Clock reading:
1h06
